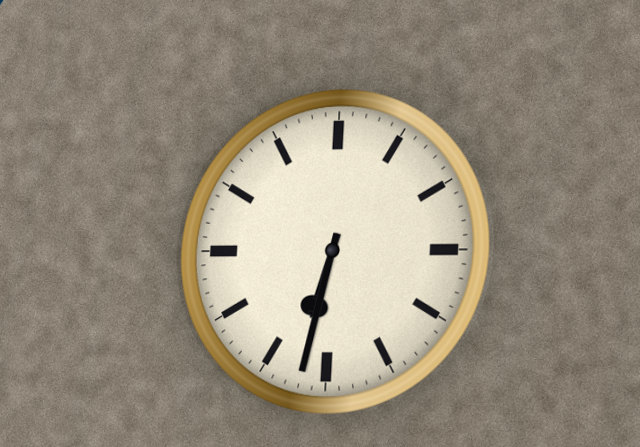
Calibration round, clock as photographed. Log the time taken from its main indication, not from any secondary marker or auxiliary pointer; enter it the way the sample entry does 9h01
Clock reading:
6h32
